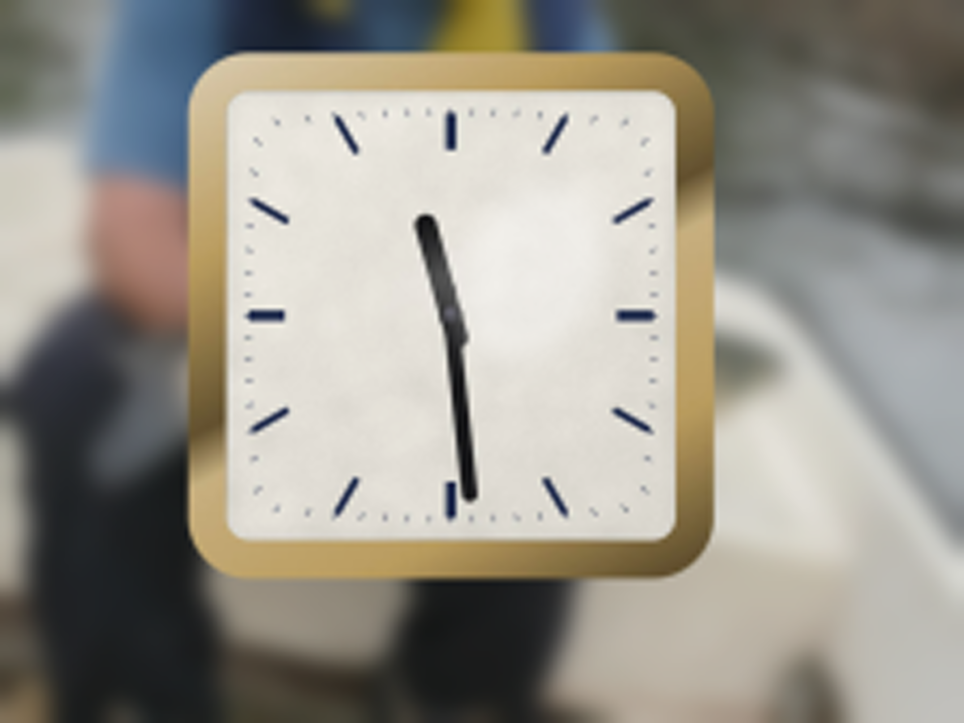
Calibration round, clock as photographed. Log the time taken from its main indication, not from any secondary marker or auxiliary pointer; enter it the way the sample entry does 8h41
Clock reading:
11h29
